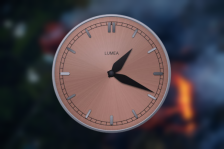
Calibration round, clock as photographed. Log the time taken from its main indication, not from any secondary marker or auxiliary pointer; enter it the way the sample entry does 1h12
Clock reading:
1h19
